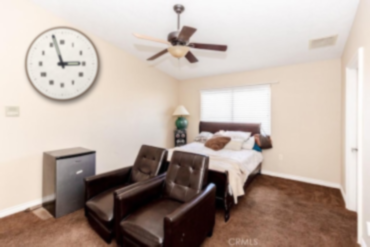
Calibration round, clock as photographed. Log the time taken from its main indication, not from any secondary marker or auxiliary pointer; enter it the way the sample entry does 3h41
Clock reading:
2h57
